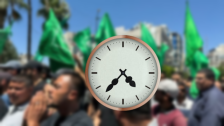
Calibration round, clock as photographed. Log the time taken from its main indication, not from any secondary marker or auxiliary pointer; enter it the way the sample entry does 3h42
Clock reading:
4h37
